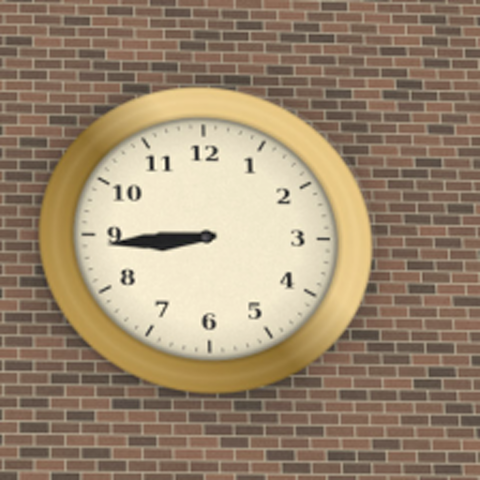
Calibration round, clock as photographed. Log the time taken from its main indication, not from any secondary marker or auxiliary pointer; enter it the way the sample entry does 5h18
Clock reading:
8h44
